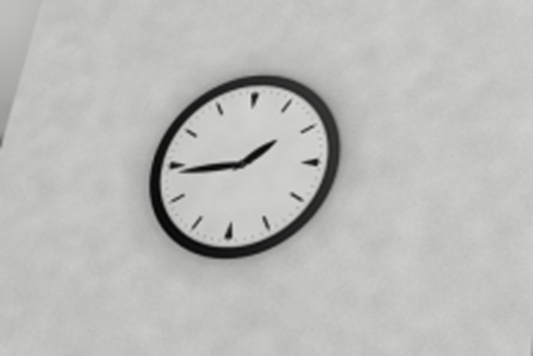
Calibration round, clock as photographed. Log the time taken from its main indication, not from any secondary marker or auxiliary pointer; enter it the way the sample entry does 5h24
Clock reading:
1h44
